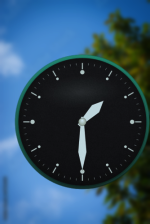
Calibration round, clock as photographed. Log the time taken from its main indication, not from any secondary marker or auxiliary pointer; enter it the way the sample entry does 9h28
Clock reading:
1h30
